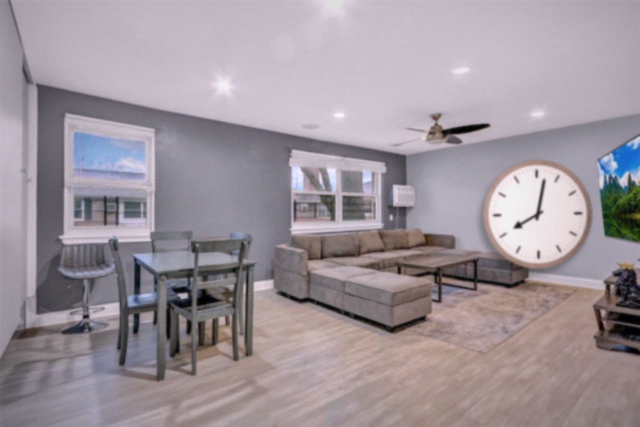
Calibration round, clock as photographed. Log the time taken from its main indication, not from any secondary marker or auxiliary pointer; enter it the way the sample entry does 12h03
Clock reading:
8h02
